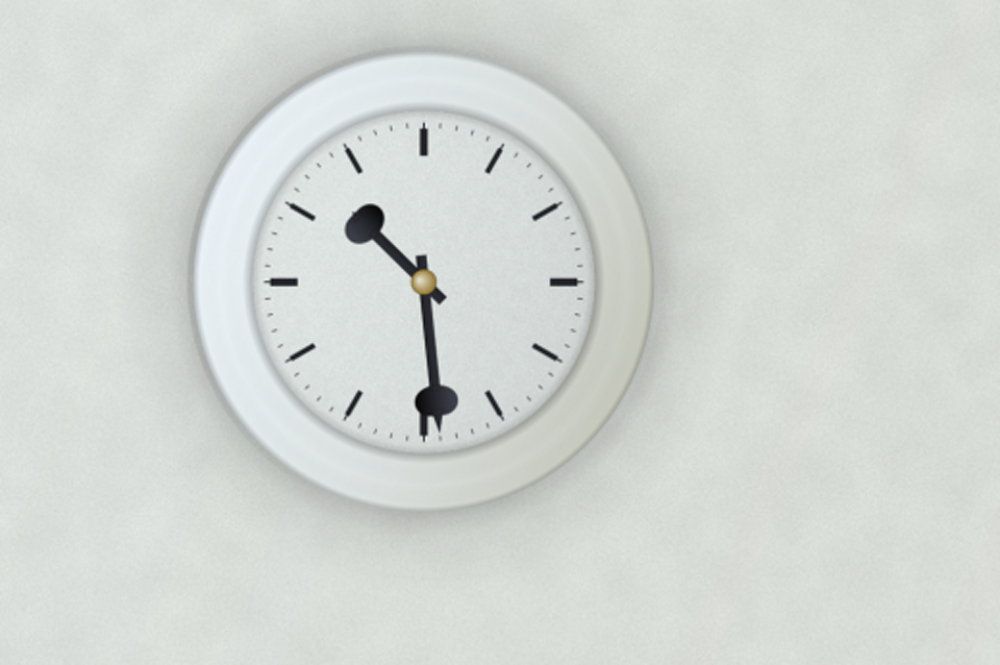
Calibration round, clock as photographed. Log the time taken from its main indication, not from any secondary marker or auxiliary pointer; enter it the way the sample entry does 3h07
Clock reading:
10h29
